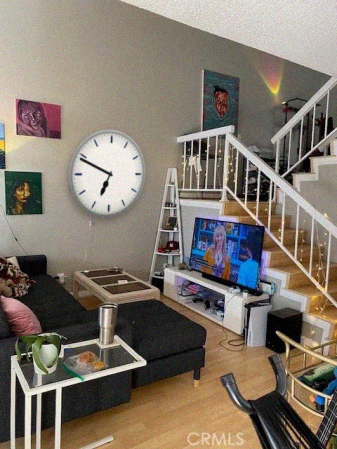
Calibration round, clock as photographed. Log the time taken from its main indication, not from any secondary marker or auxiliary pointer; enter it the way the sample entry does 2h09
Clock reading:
6h49
